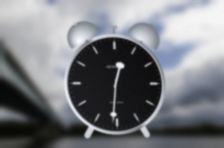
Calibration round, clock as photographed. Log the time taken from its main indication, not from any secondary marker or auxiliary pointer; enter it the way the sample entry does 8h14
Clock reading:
12h31
